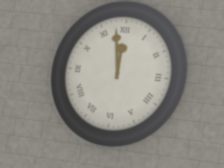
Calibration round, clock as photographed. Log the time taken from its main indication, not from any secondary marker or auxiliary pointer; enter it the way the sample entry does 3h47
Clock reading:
11h58
